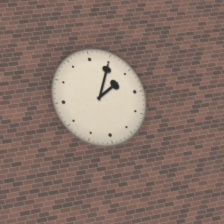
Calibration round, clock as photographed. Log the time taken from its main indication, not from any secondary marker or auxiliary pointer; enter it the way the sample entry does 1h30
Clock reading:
2h05
